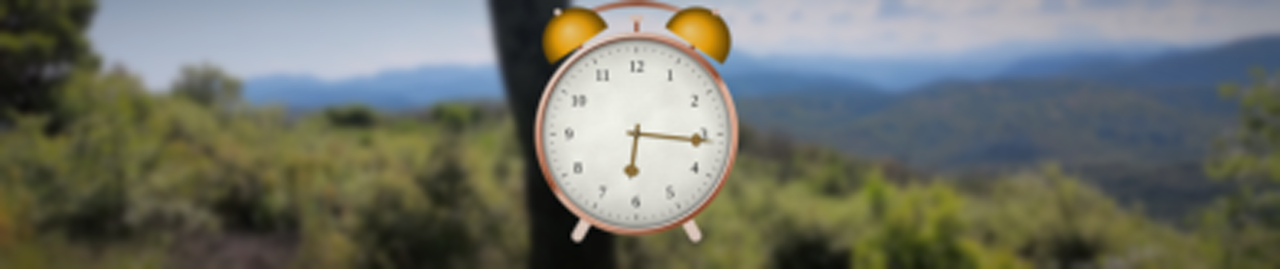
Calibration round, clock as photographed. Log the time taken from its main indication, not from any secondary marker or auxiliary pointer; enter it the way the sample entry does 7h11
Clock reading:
6h16
